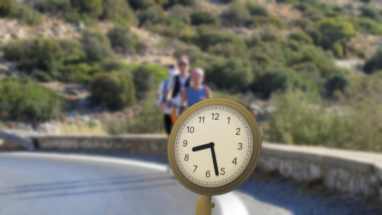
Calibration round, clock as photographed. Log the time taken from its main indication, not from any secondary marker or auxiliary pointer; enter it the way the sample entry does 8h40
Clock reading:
8h27
